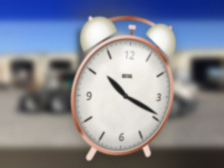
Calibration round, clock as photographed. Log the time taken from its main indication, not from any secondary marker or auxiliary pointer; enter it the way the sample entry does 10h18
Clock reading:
10h19
